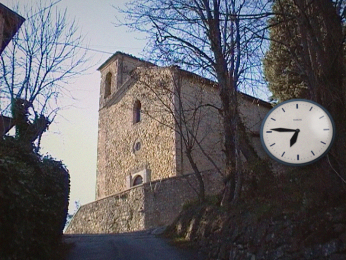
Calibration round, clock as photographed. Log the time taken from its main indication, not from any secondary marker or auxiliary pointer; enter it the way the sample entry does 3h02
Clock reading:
6h46
